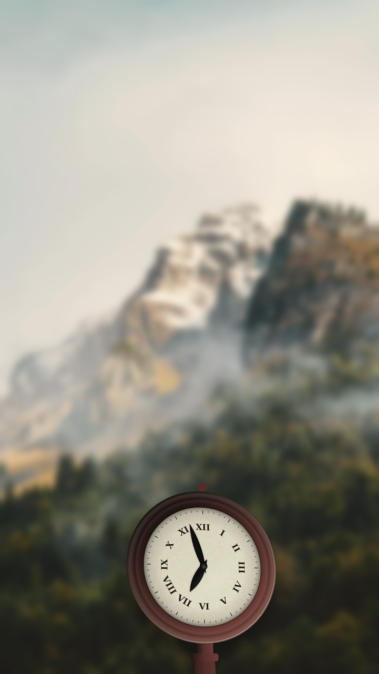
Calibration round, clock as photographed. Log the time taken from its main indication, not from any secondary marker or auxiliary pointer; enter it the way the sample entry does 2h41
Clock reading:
6h57
